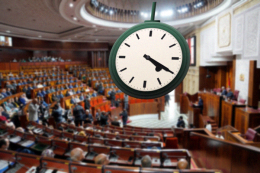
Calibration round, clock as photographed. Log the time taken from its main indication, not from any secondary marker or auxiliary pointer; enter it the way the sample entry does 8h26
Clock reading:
4h20
